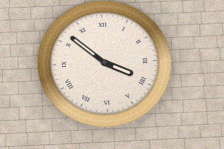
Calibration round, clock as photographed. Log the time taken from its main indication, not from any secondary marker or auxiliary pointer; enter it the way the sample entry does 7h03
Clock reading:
3h52
